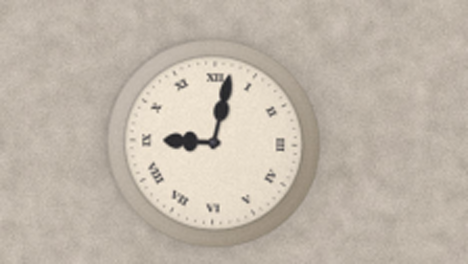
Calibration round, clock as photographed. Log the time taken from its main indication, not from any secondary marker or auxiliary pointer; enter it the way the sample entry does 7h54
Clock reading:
9h02
